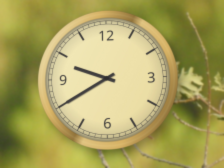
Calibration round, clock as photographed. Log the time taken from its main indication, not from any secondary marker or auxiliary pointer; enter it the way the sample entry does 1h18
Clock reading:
9h40
